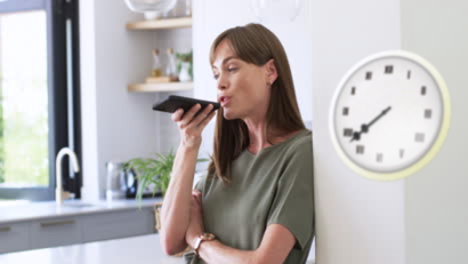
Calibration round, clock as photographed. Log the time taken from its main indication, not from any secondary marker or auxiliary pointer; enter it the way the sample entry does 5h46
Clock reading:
7h38
